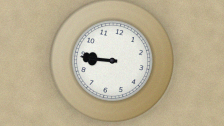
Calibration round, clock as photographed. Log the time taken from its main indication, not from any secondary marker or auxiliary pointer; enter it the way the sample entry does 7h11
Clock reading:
8h44
